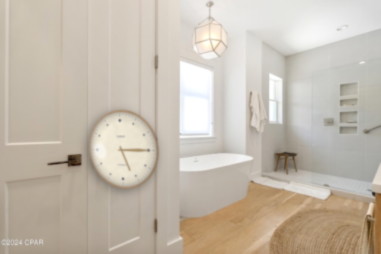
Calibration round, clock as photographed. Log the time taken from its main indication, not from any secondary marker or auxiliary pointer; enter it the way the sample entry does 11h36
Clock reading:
5h15
